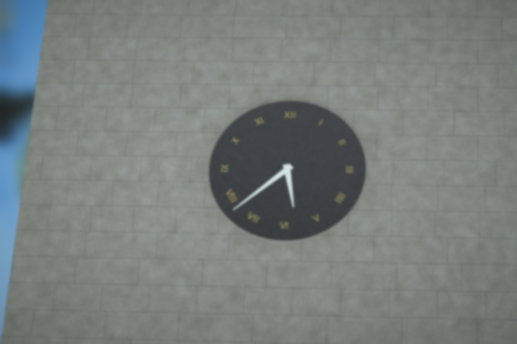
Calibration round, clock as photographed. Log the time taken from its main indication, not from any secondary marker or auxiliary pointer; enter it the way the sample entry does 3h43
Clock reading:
5h38
